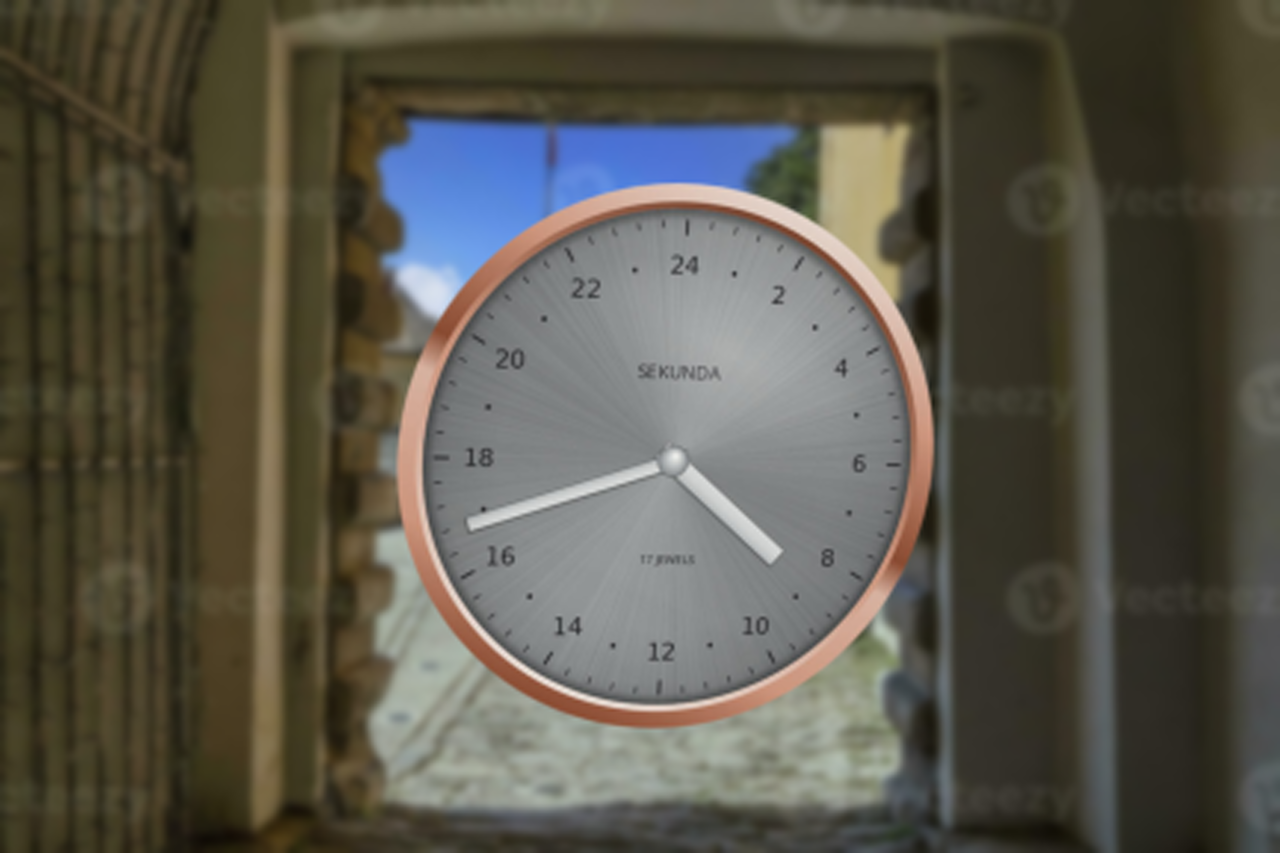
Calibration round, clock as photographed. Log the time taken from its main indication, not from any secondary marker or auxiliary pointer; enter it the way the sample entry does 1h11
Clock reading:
8h42
